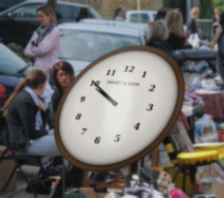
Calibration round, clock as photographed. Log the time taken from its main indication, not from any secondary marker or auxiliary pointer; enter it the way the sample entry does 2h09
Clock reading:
9h50
